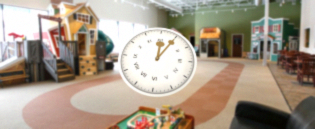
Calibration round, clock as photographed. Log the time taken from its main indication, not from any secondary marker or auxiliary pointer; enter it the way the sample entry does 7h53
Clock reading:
12h05
